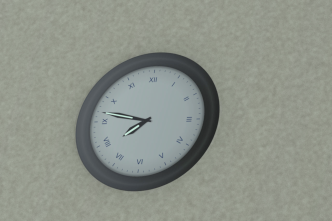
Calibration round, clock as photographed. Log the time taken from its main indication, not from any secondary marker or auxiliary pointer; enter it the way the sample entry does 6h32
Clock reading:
7h47
